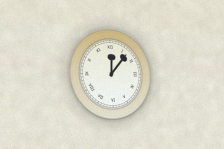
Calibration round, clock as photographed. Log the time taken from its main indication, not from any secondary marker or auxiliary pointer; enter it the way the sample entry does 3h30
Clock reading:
12h07
